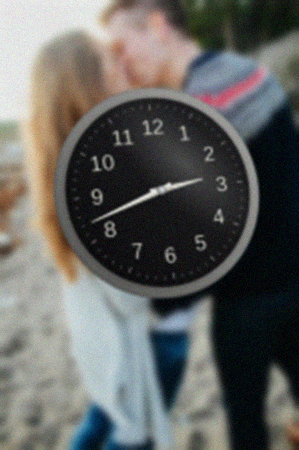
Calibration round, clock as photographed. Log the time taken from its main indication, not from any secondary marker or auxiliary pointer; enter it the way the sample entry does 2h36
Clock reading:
2h42
